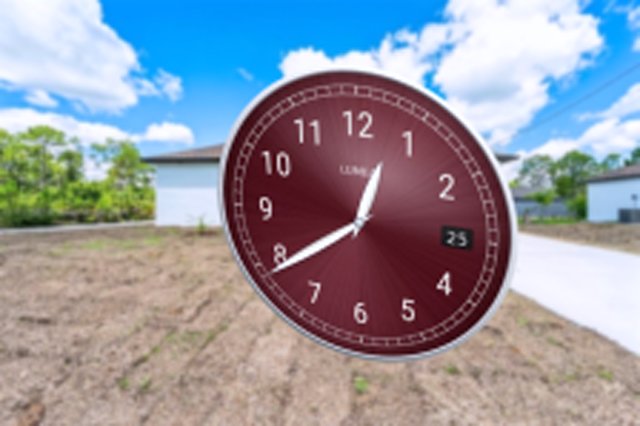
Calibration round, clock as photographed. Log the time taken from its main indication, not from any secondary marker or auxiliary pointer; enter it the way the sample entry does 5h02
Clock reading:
12h39
